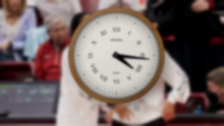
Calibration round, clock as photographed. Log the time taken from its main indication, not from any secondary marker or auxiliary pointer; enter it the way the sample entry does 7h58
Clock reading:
4h16
